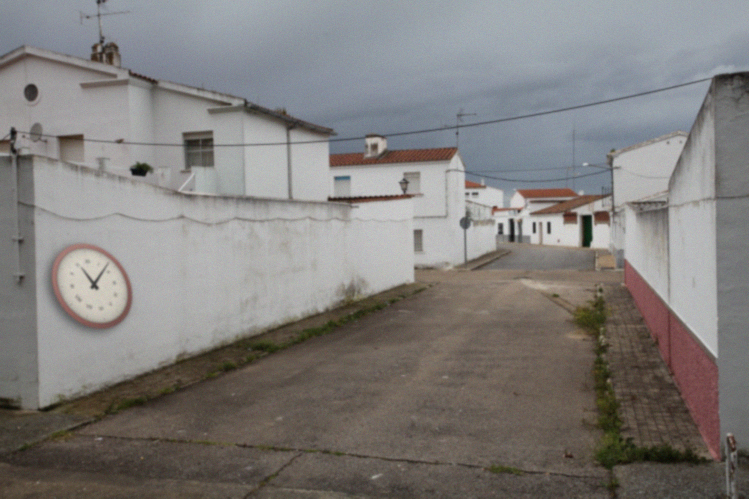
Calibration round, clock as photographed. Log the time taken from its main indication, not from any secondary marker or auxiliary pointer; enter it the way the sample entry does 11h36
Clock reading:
11h08
